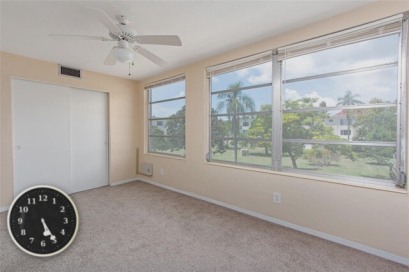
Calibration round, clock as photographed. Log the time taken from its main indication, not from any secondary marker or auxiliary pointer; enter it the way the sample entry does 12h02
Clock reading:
5h25
